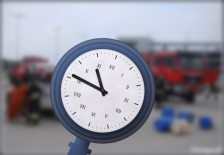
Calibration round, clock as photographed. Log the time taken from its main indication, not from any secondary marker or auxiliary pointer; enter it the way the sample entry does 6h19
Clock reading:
10h46
